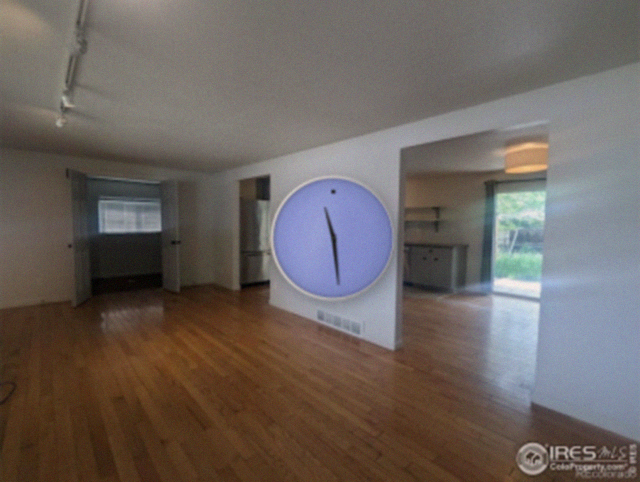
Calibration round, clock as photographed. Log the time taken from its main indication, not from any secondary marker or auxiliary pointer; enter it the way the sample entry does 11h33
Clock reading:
11h29
